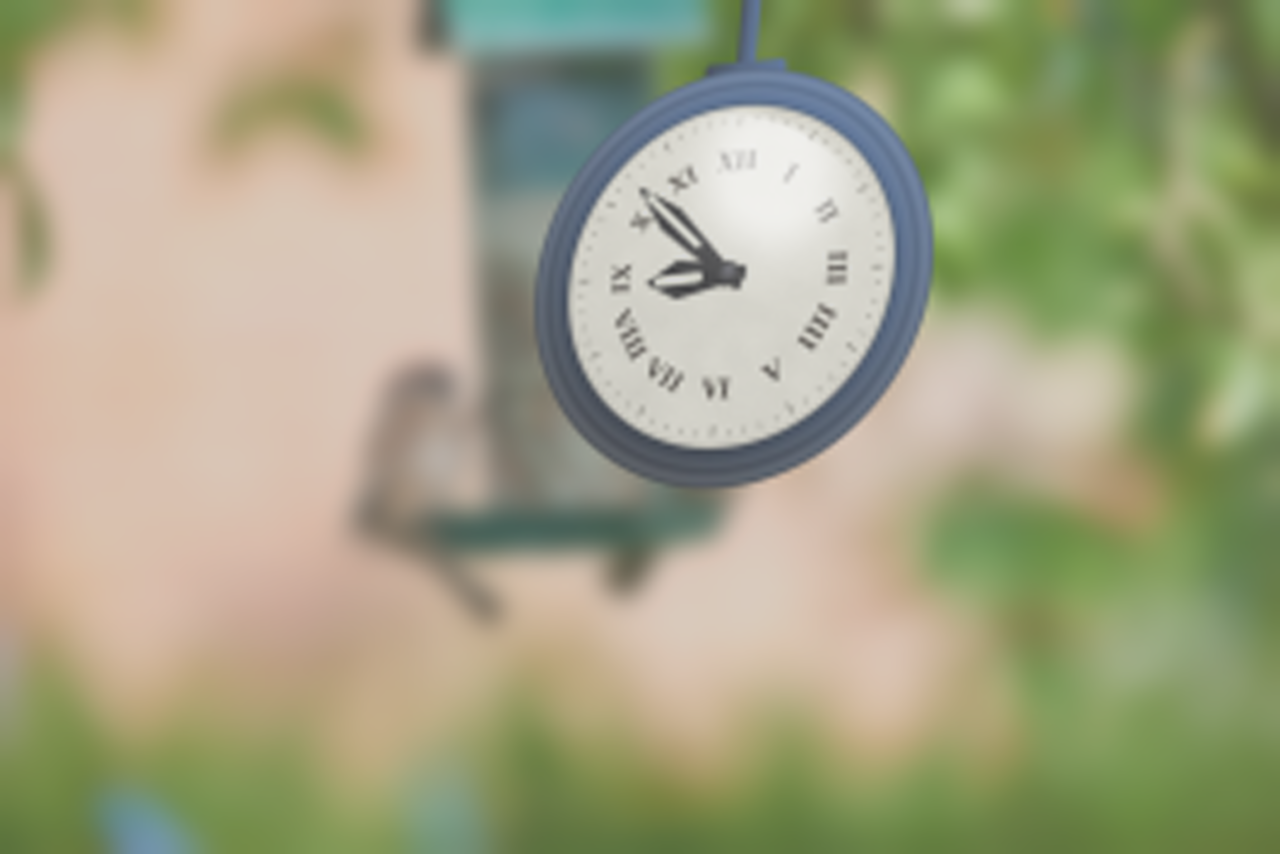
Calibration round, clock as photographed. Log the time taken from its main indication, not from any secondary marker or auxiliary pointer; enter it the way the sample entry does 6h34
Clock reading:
8h52
